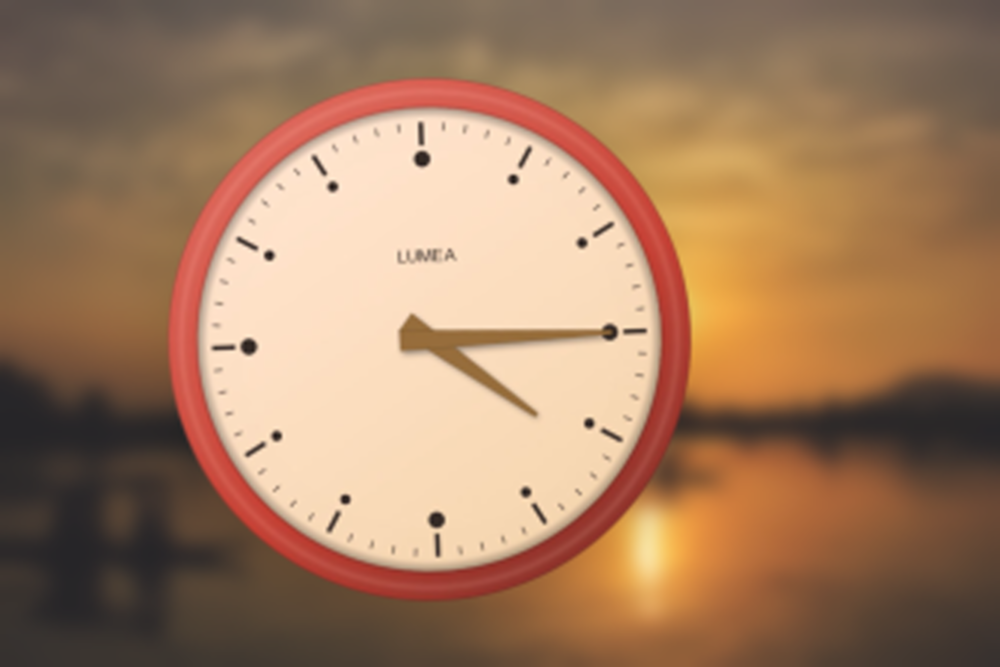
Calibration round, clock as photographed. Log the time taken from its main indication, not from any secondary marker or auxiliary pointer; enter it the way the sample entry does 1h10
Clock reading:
4h15
